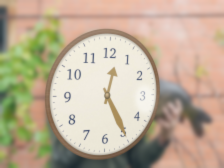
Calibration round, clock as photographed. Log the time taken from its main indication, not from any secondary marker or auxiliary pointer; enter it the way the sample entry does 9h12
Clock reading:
12h25
